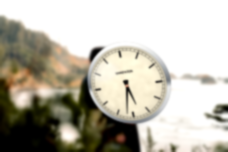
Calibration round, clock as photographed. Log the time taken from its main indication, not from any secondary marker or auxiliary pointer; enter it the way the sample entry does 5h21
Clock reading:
5h32
